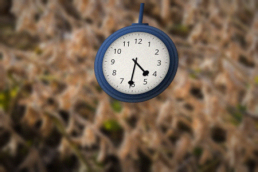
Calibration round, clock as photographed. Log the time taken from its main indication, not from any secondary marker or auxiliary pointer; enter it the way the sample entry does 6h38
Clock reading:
4h31
